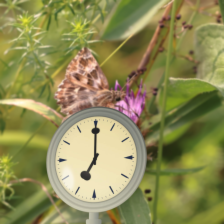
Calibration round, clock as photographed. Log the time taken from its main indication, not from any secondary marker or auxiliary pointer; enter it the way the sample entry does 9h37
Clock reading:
7h00
